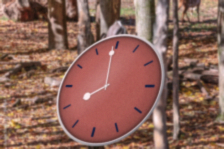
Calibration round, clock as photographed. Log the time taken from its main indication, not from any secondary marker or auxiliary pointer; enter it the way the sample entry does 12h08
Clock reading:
7h59
